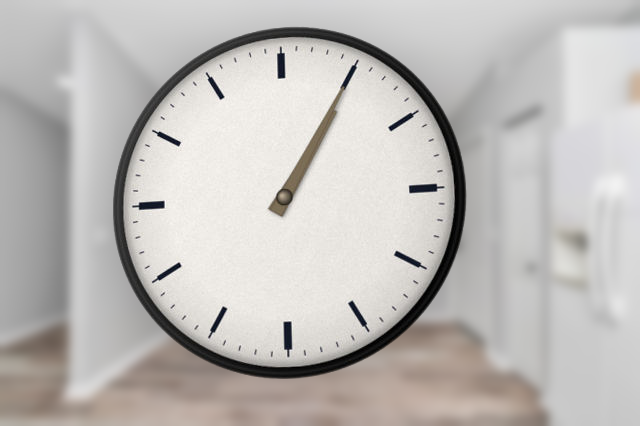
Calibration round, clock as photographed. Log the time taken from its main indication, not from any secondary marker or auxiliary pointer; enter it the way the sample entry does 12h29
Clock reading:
1h05
